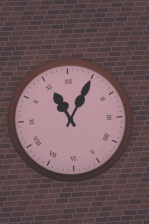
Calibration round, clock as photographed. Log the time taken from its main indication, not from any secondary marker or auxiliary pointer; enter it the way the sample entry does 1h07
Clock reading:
11h05
